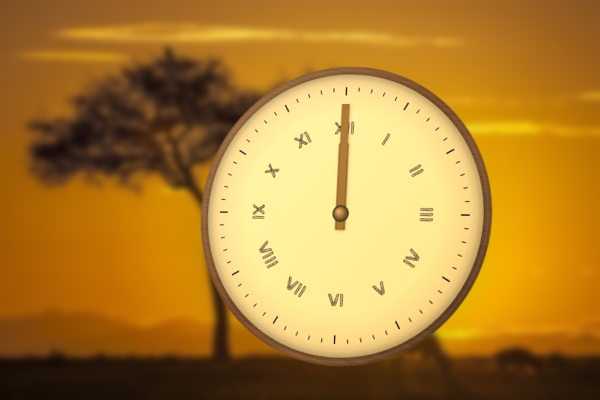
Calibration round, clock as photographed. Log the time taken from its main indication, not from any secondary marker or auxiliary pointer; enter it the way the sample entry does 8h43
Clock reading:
12h00
